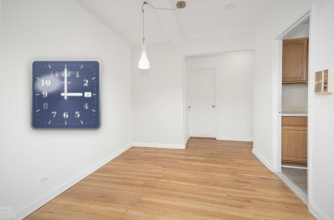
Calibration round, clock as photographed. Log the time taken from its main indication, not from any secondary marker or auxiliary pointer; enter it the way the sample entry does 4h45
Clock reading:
3h00
